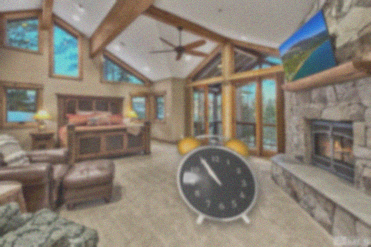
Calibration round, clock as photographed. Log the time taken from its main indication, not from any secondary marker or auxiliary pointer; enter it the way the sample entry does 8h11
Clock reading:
10h55
